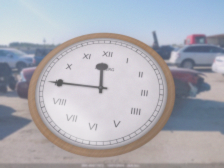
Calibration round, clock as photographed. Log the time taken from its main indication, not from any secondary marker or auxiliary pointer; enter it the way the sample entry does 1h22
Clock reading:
11h45
